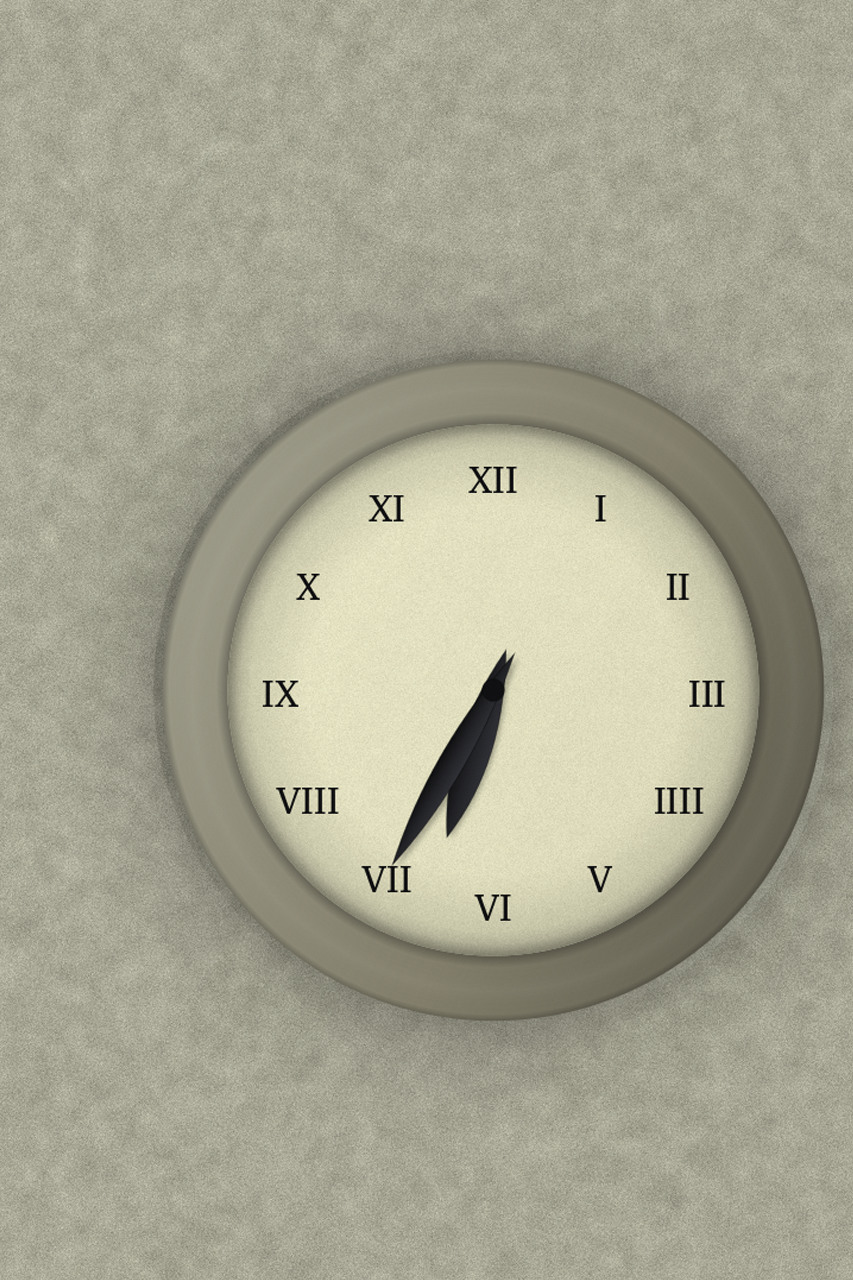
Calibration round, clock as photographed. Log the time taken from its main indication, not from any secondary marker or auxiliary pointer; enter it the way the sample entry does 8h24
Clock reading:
6h35
